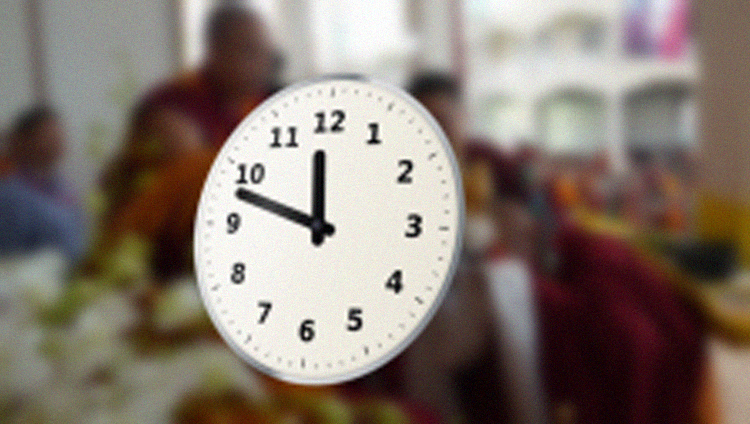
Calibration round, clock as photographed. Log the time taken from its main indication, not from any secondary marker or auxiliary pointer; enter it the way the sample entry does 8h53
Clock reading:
11h48
